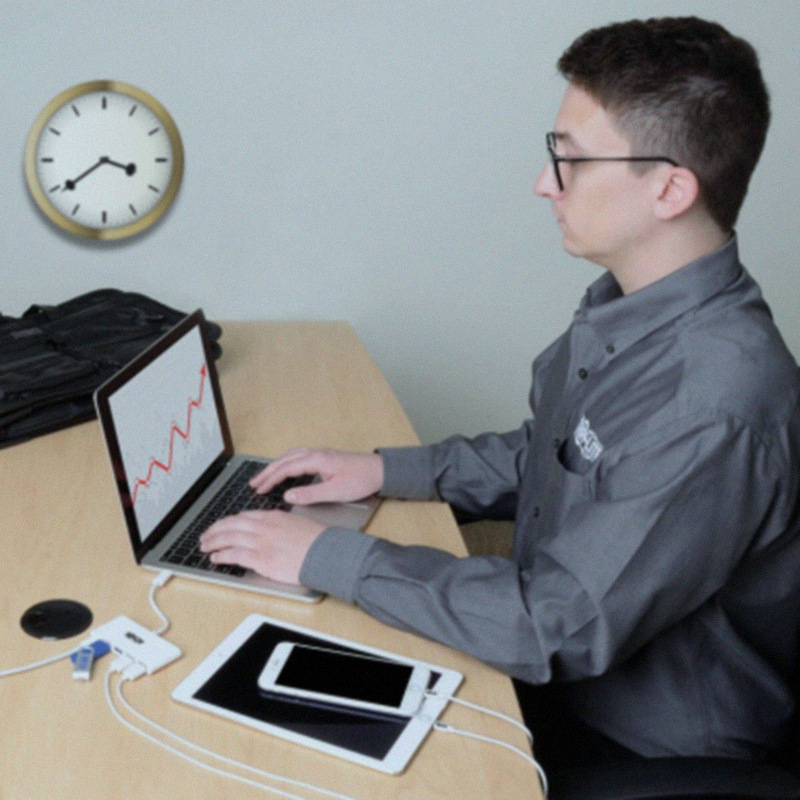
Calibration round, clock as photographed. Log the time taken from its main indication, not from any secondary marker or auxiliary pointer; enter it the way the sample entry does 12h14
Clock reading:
3h39
